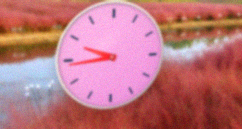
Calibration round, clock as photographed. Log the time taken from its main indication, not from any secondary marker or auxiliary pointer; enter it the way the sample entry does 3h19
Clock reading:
9h44
